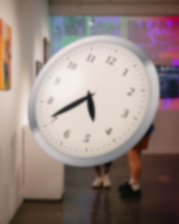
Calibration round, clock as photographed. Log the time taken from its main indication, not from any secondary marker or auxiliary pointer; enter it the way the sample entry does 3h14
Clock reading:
4h36
